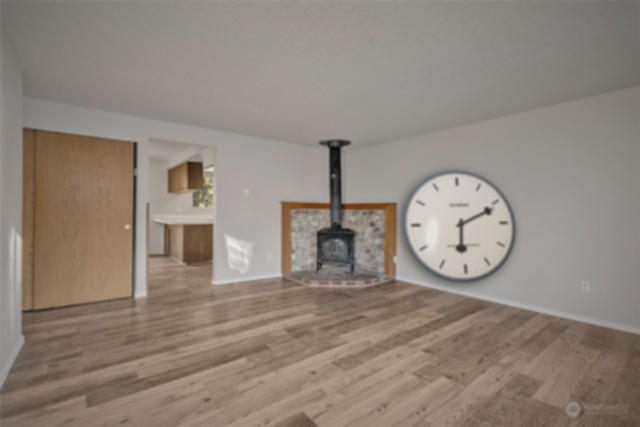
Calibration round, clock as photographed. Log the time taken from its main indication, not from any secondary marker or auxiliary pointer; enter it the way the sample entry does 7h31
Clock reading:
6h11
